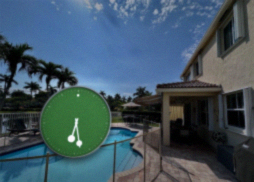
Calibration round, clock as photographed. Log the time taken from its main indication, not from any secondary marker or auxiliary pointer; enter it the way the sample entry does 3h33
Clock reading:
6h28
